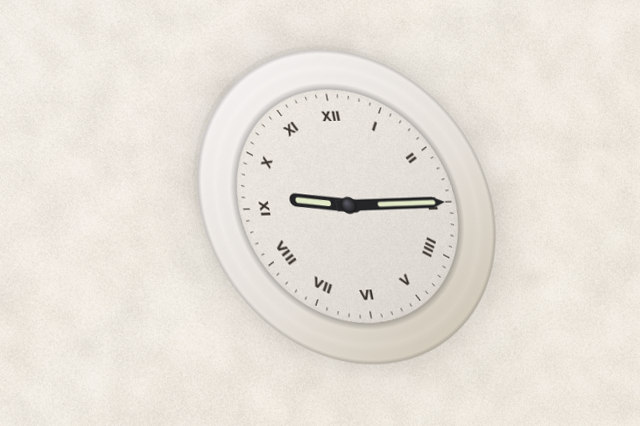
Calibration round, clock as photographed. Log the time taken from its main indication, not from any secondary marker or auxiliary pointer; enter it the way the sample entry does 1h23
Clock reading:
9h15
